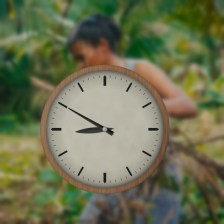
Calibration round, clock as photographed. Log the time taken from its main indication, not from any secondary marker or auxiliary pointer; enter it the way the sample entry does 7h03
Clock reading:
8h50
